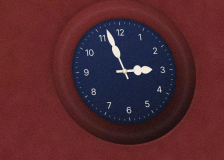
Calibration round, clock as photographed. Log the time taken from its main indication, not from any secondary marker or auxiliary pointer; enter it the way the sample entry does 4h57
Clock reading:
2h57
